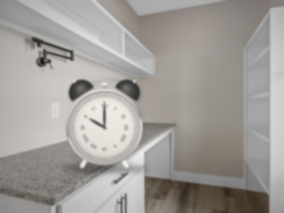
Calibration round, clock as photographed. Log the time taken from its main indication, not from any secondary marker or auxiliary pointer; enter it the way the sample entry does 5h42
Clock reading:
10h00
